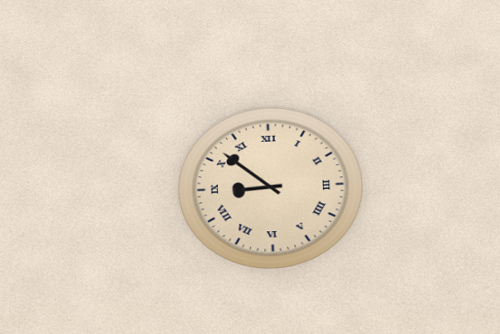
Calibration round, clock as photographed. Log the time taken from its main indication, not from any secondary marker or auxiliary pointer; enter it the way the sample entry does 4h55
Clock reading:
8h52
